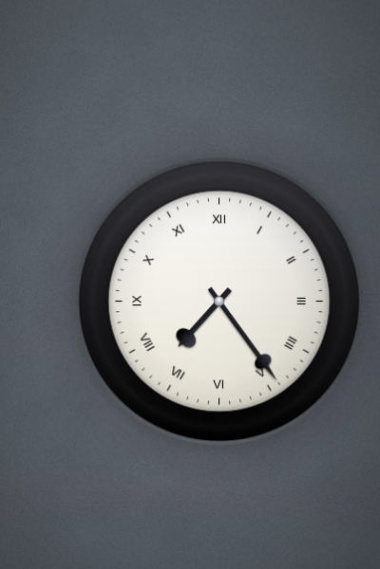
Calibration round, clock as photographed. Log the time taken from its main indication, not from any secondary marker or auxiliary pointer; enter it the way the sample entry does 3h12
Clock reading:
7h24
